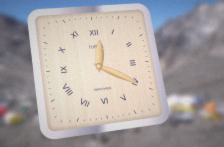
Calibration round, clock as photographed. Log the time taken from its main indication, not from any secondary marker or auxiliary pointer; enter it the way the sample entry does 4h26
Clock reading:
12h20
